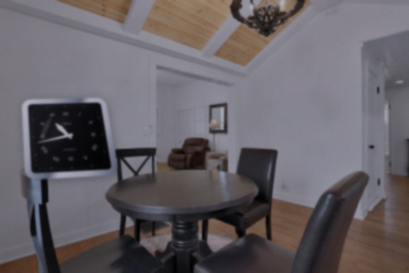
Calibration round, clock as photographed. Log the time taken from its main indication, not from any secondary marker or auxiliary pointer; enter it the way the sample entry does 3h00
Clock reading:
10h43
